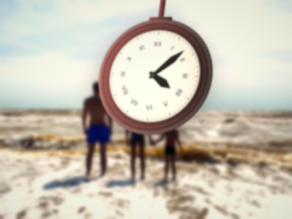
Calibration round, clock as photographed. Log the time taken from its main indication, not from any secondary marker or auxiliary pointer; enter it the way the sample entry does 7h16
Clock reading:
4h08
